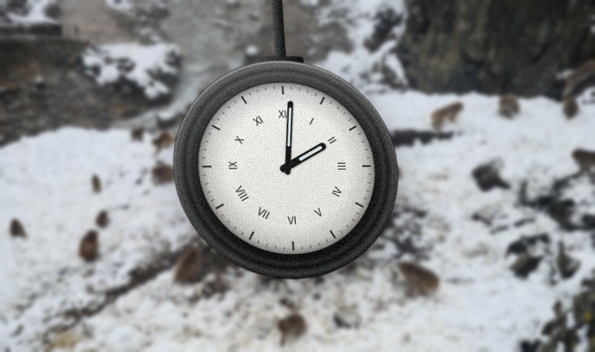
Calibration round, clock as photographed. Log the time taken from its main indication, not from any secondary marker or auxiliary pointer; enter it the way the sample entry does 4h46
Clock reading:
2h01
